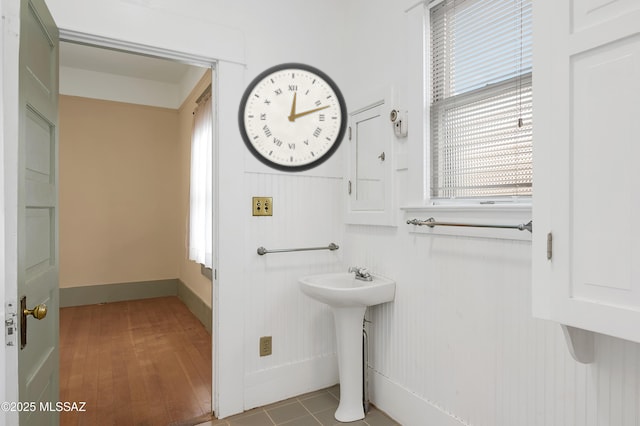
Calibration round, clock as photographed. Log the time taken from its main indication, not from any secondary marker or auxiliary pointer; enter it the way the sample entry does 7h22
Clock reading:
12h12
